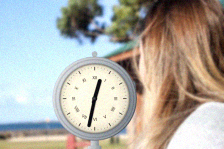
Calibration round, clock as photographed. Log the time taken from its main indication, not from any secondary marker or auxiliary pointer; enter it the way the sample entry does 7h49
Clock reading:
12h32
